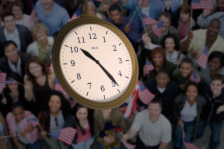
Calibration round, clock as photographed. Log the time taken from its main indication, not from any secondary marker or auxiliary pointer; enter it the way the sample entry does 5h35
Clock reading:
10h24
